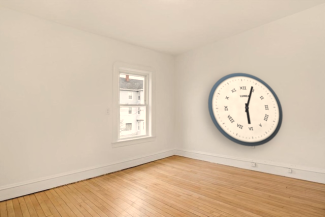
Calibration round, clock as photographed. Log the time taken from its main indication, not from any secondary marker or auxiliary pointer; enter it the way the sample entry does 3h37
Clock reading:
6h04
